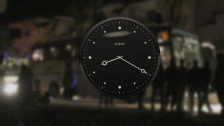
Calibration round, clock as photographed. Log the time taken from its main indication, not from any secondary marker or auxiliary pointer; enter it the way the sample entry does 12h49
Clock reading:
8h20
